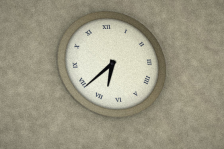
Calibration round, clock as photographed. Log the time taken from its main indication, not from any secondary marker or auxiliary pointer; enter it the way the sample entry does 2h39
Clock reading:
6h39
